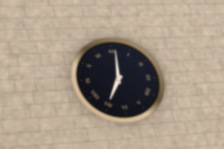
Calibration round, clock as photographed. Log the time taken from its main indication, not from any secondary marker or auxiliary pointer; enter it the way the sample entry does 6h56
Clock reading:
7h01
